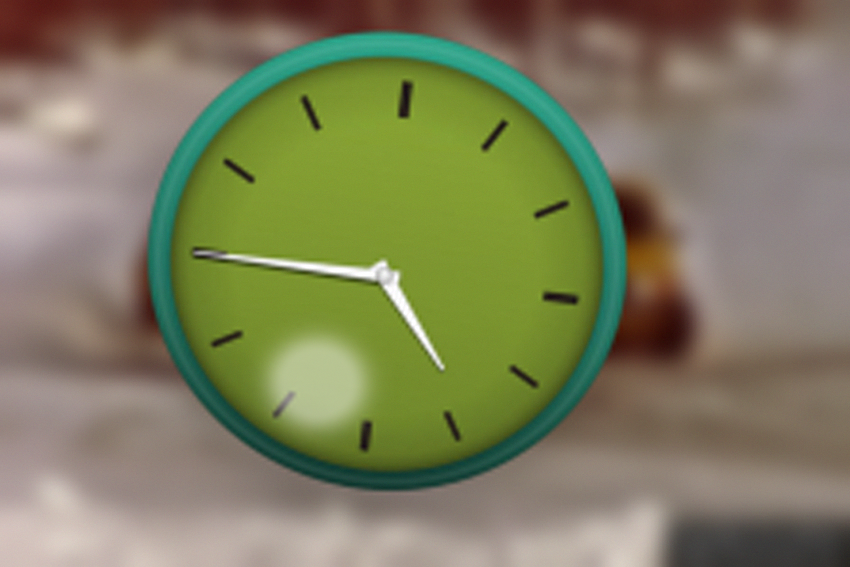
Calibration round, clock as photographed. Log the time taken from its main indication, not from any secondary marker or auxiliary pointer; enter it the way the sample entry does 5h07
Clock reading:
4h45
